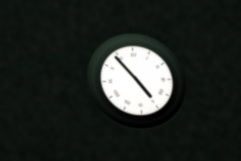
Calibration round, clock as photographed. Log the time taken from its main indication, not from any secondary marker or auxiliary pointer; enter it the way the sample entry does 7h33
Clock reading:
4h54
